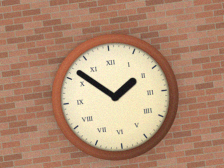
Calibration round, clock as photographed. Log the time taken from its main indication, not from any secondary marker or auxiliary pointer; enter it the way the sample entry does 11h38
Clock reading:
1h52
